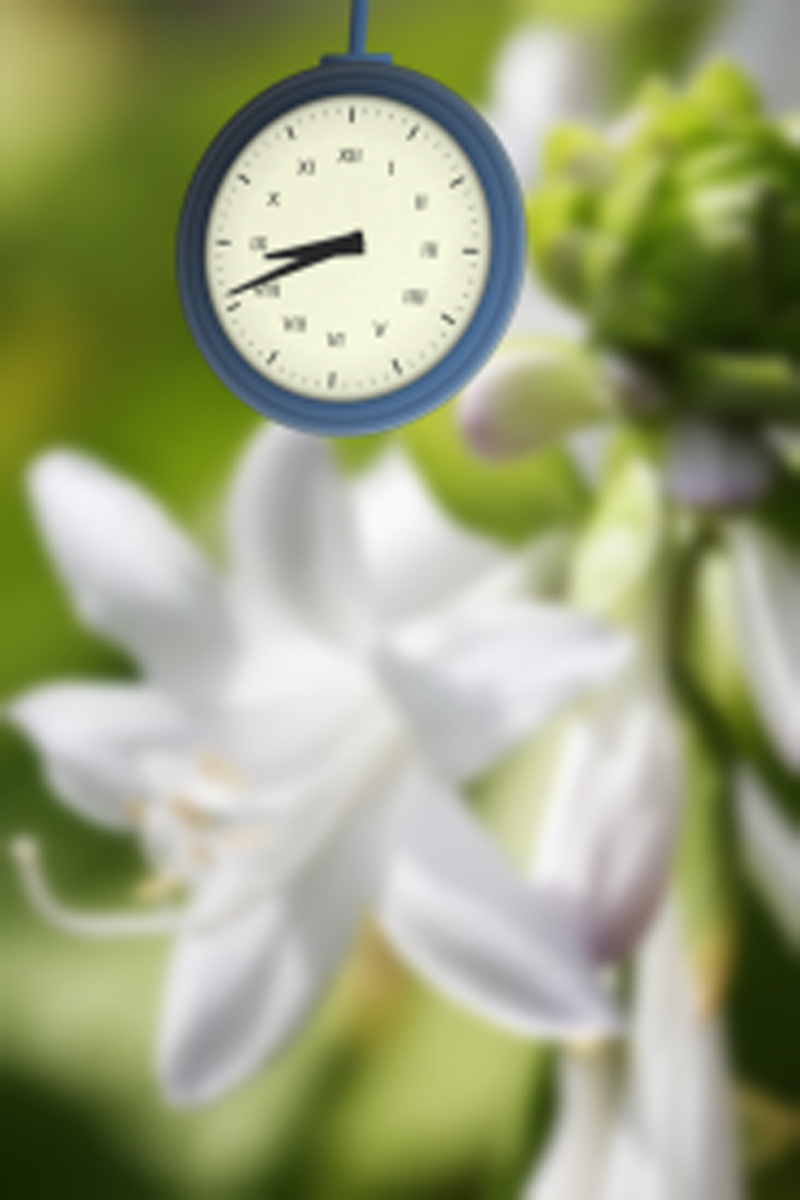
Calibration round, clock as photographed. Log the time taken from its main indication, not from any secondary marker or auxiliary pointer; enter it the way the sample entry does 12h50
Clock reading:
8h41
